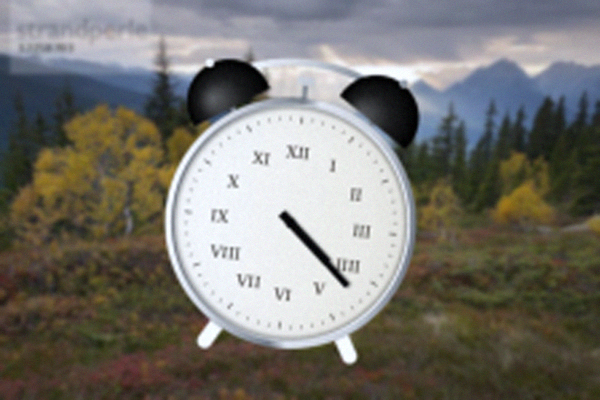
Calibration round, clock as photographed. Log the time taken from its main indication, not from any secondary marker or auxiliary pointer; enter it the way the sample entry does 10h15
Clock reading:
4h22
